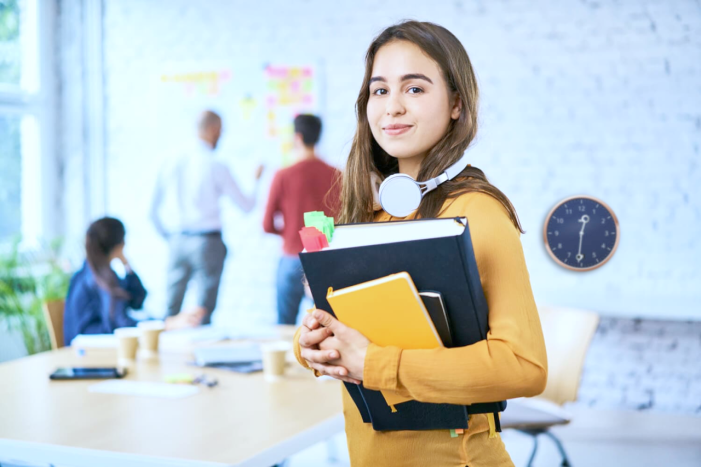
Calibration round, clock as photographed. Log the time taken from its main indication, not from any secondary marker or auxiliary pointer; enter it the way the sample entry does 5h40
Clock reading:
12h31
